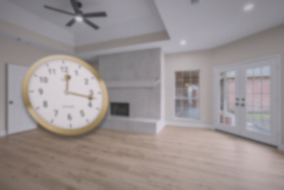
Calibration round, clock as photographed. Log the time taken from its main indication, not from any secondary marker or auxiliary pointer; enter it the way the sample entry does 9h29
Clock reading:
12h17
